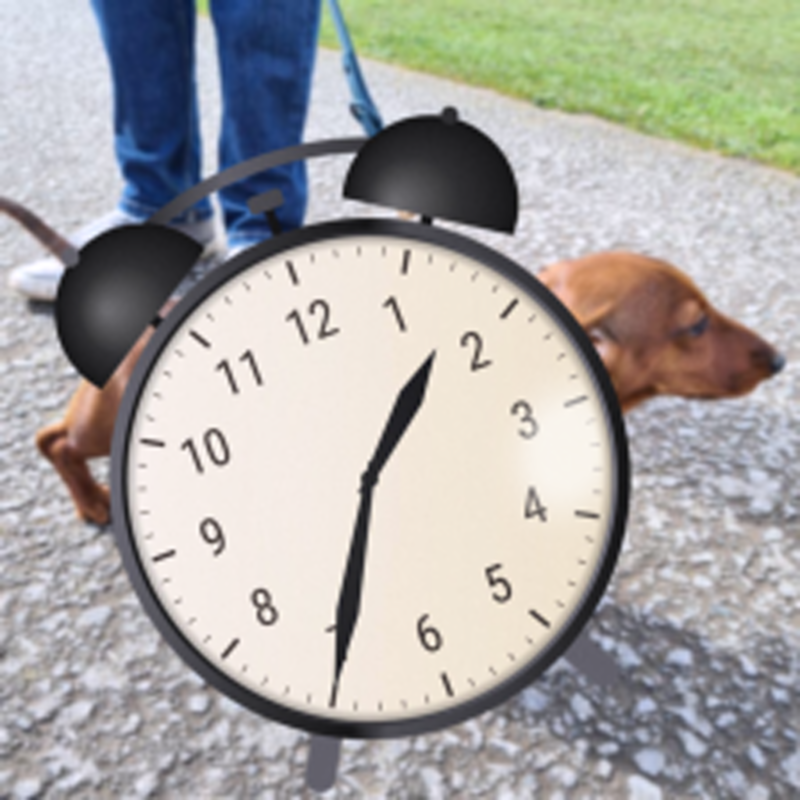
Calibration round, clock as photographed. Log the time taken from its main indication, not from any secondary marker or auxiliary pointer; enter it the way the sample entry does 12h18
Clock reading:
1h35
